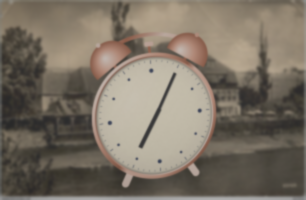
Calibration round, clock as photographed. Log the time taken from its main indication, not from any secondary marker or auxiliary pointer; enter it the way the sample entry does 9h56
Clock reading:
7h05
